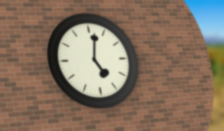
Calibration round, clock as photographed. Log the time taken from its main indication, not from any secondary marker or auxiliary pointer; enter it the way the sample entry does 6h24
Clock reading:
5h02
